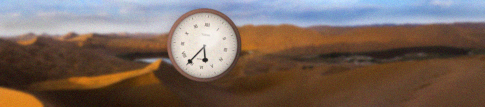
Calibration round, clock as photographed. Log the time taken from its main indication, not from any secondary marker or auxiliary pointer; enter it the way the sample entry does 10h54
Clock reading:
5h36
